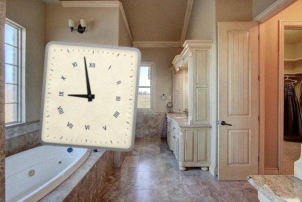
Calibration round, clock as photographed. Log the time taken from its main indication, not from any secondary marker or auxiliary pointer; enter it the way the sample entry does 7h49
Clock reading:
8h58
